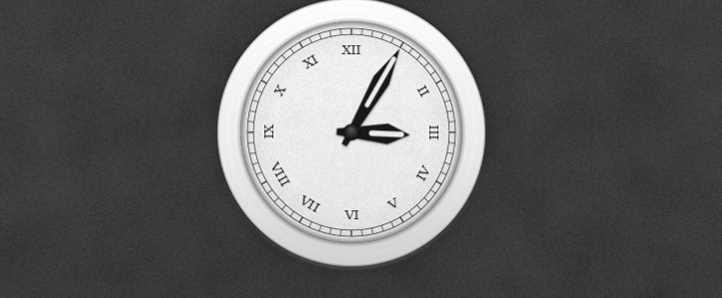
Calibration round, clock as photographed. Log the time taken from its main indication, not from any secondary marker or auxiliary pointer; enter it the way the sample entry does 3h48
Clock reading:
3h05
